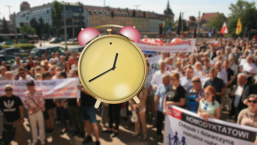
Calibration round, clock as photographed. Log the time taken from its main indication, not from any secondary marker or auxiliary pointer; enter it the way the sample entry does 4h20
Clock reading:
12h41
